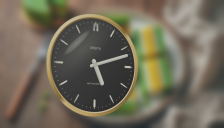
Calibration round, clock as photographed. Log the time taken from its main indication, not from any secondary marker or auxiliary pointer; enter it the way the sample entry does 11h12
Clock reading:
5h12
